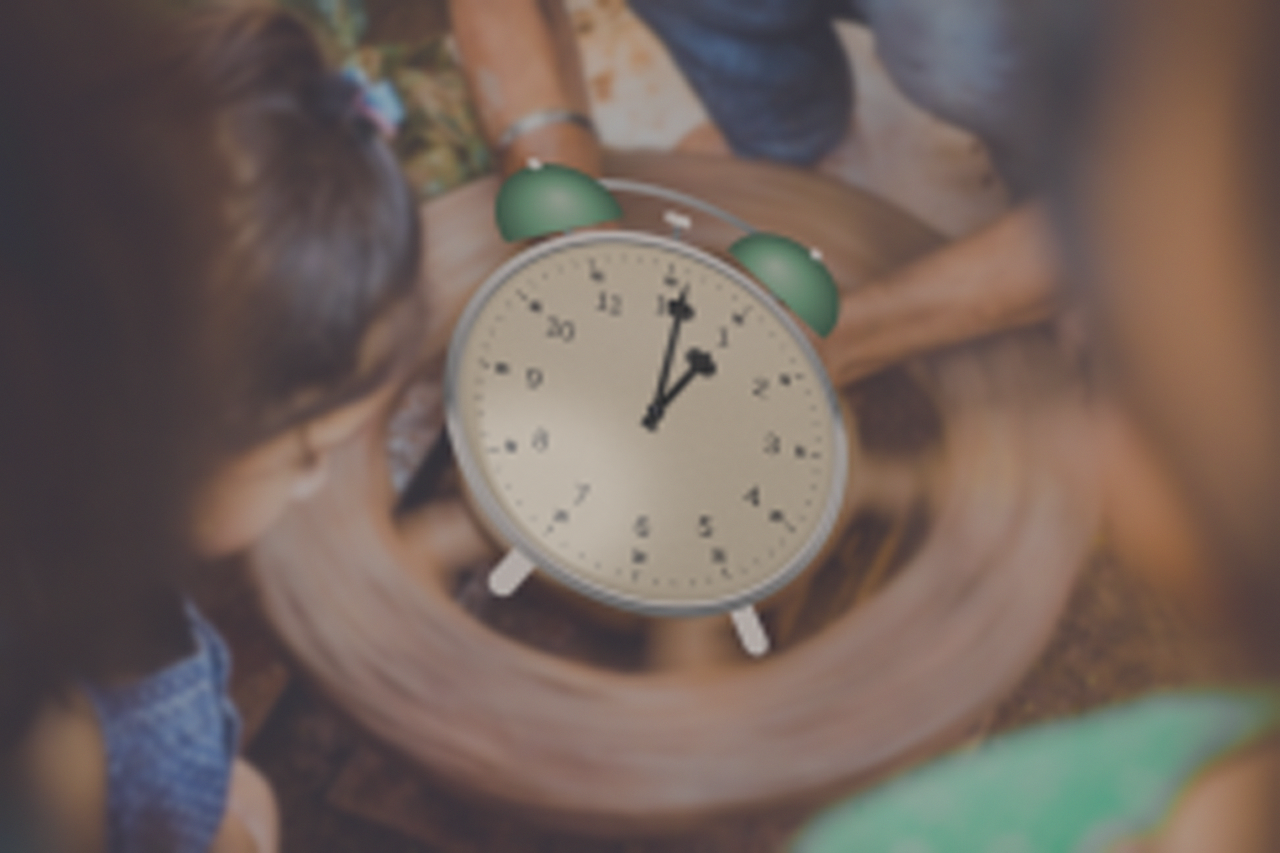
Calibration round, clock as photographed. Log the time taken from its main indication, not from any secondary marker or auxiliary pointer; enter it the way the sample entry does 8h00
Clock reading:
1h01
